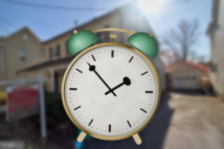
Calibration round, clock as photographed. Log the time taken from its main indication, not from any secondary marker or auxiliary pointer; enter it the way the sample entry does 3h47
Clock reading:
1h53
